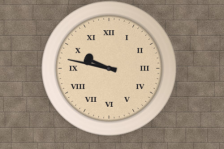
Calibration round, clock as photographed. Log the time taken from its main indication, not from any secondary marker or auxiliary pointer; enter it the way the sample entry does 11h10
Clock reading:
9h47
